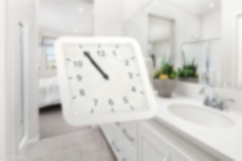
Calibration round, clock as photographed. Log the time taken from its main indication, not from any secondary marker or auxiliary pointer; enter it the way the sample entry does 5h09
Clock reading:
10h55
